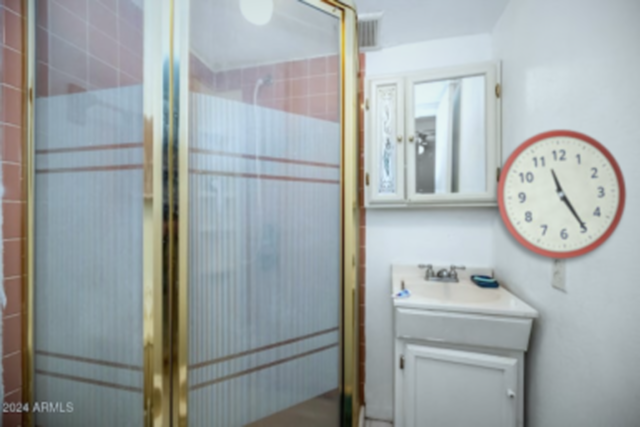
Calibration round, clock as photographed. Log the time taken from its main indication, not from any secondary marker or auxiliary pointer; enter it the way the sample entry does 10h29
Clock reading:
11h25
